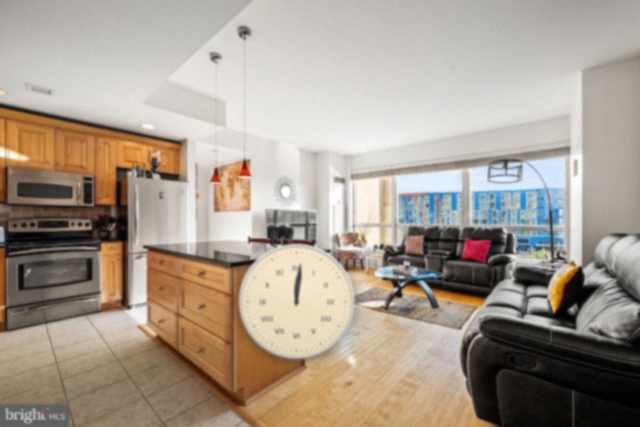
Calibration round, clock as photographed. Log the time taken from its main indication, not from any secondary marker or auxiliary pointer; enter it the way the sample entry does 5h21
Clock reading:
12h01
